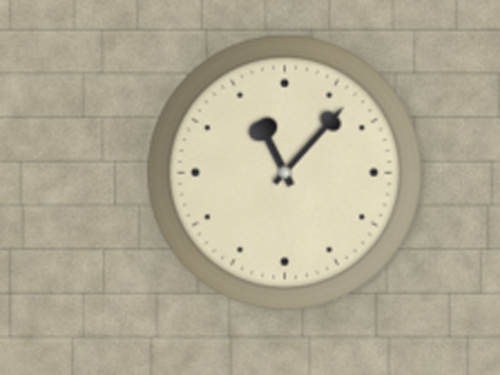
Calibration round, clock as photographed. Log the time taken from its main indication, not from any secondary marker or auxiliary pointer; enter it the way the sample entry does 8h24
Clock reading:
11h07
